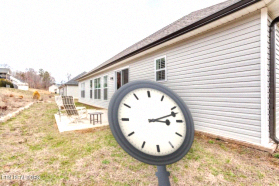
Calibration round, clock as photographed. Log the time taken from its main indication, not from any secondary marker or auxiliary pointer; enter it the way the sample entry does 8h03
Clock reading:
3h12
